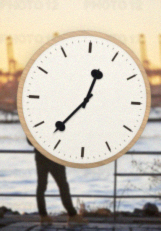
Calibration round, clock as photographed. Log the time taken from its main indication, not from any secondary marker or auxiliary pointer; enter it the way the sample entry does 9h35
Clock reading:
12h37
